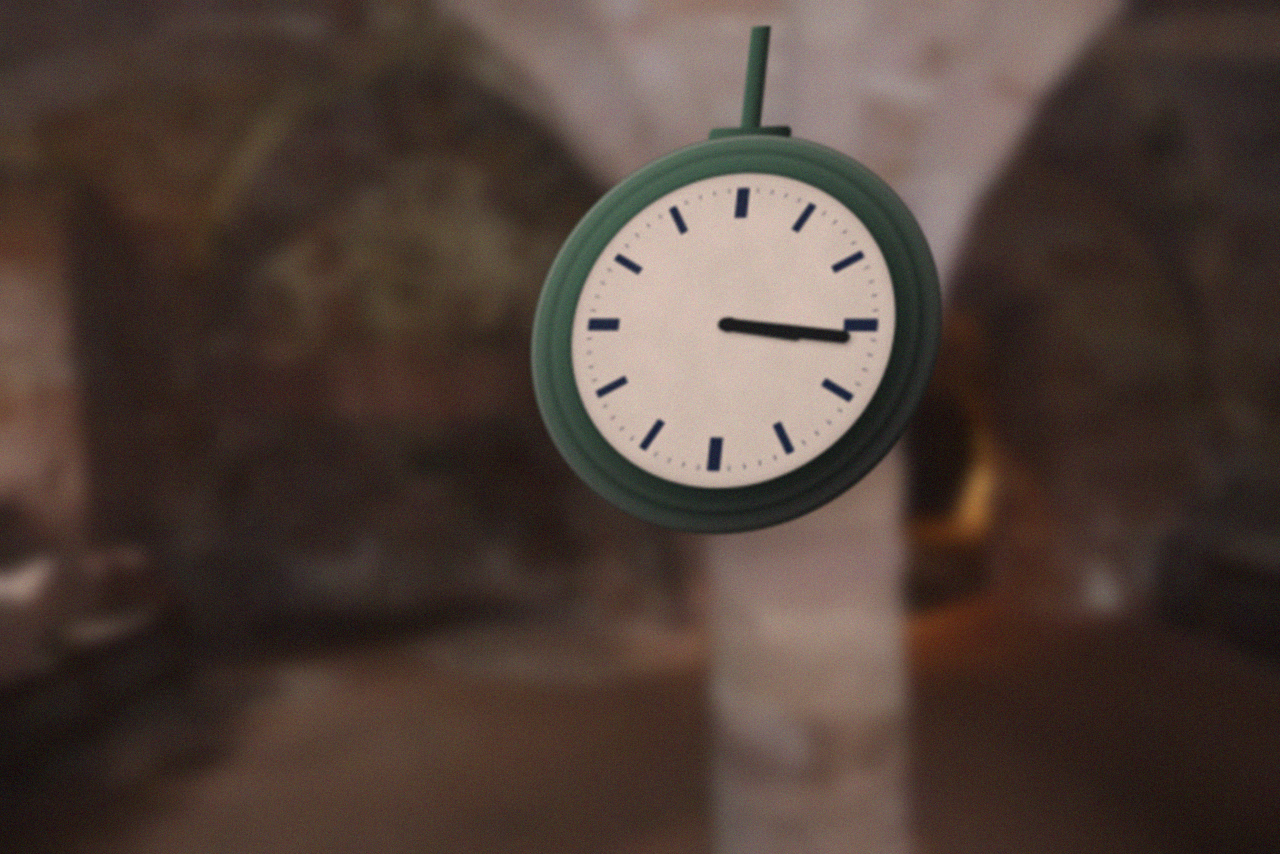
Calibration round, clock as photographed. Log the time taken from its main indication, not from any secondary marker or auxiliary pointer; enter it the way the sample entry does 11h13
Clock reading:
3h16
